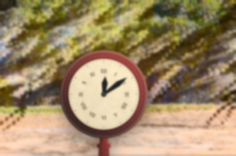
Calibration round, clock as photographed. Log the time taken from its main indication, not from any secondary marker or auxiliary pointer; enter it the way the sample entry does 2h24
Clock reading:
12h09
